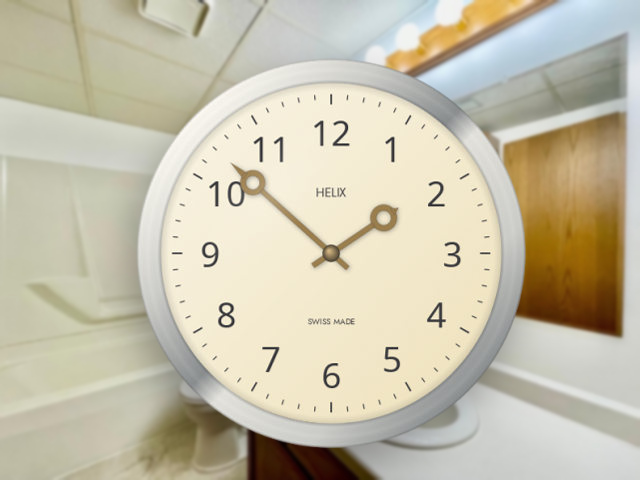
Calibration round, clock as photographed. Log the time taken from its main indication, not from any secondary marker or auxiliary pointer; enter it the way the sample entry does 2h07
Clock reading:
1h52
